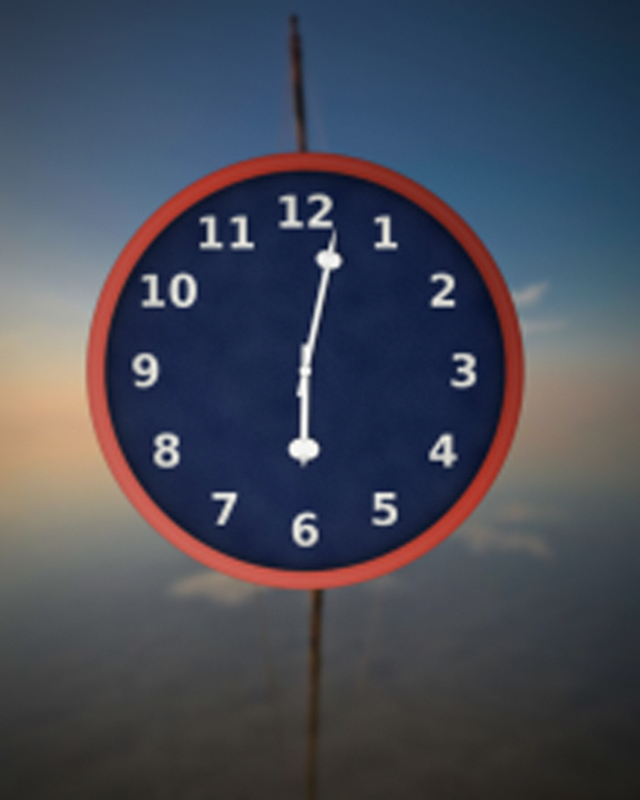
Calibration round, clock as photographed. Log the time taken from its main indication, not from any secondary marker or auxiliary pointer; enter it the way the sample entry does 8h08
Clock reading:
6h02
